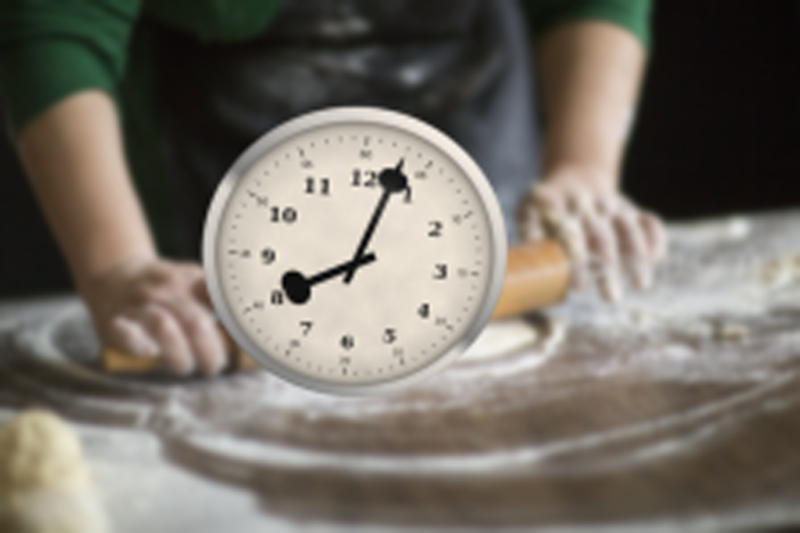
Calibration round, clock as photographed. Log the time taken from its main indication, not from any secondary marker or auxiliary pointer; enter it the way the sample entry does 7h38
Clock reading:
8h03
